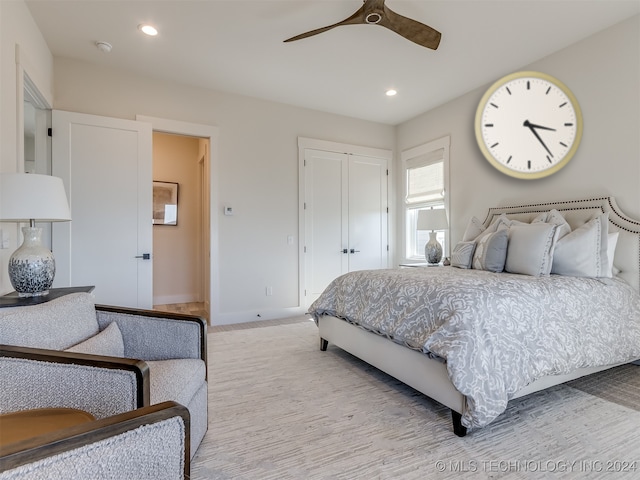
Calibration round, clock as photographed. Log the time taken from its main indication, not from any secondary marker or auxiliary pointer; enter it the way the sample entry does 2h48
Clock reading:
3h24
